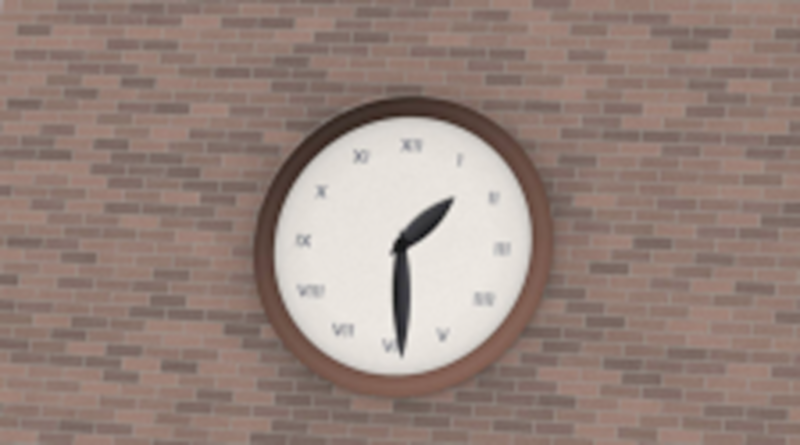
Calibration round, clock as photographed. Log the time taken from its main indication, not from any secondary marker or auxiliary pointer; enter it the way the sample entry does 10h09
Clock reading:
1h29
